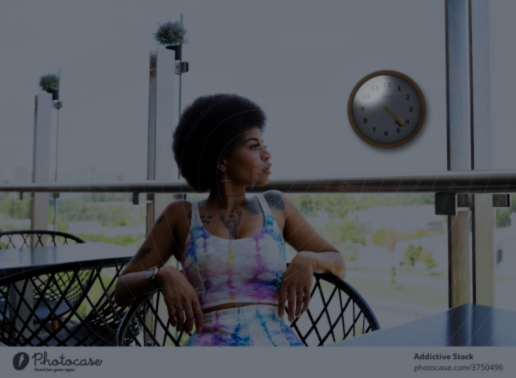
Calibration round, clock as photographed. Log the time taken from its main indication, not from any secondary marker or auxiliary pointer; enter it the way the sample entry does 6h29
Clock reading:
4h22
